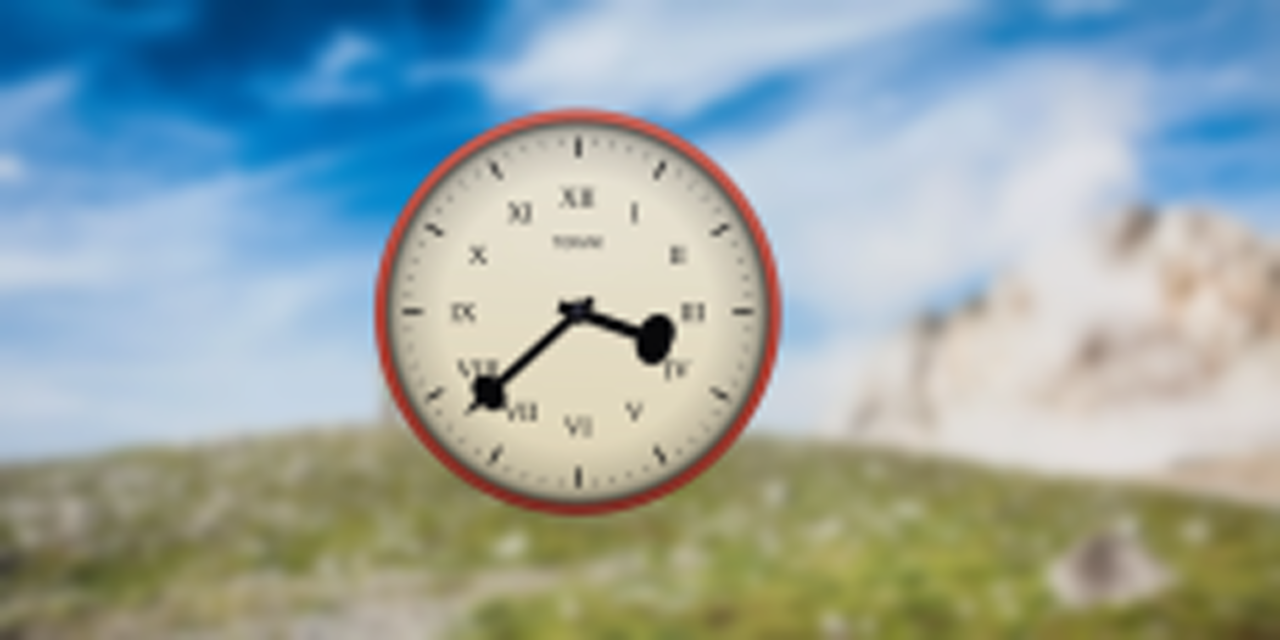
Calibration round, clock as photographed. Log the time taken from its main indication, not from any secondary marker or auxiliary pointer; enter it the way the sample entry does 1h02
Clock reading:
3h38
